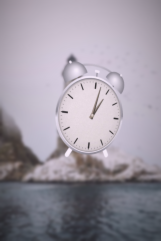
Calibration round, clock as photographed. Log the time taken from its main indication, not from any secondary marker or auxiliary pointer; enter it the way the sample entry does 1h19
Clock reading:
1h02
